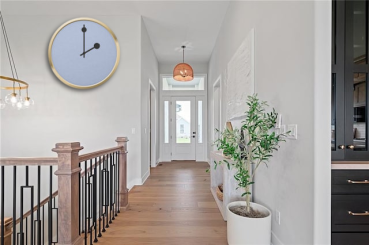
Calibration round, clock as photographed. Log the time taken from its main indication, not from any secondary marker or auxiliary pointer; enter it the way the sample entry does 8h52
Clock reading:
2h00
